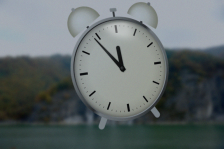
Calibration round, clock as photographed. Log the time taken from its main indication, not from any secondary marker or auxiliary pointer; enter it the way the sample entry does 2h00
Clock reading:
11h54
